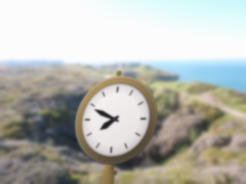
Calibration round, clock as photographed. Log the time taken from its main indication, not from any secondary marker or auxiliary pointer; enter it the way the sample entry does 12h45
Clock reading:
7h49
